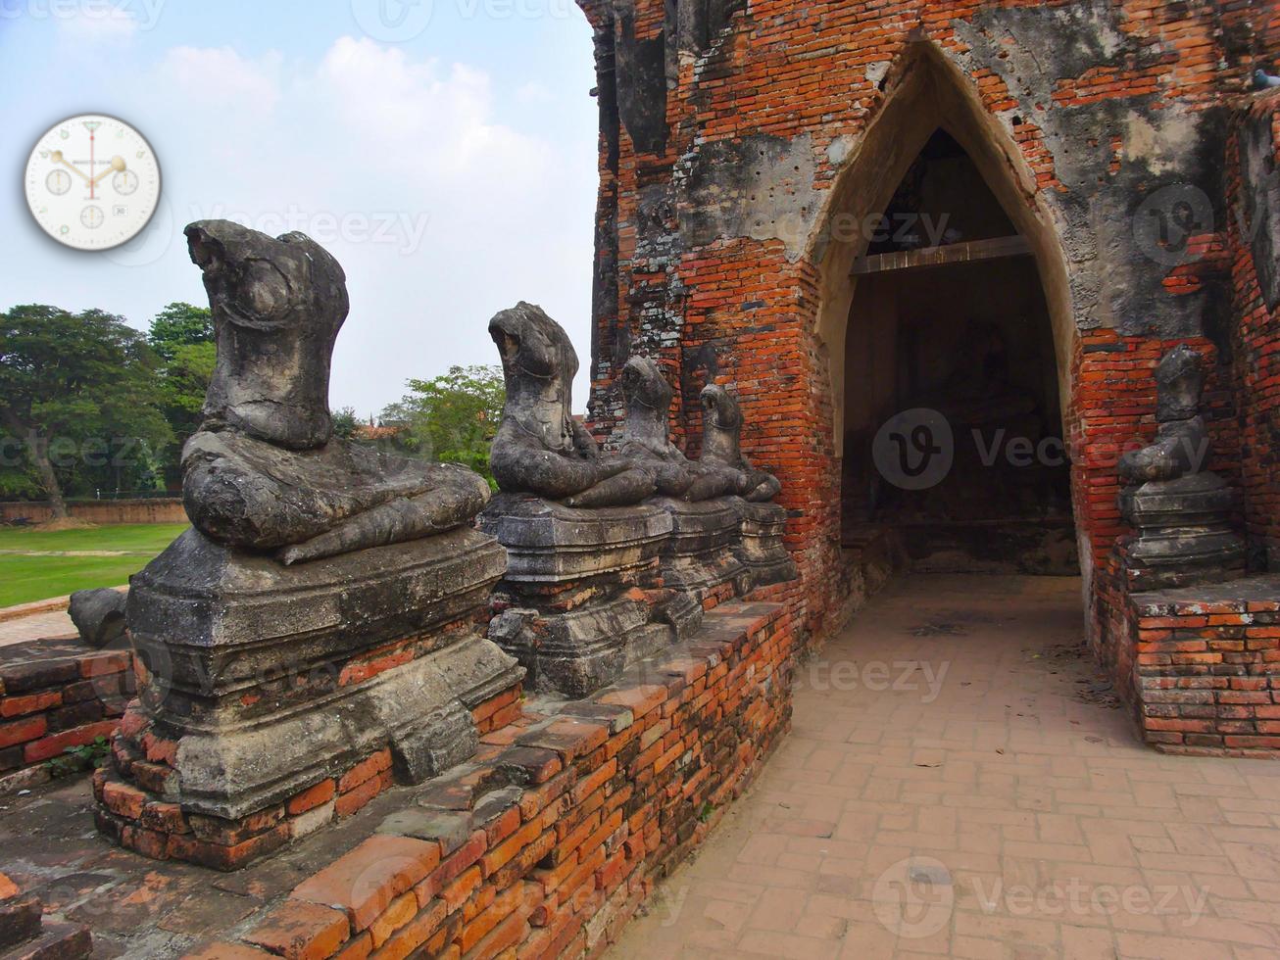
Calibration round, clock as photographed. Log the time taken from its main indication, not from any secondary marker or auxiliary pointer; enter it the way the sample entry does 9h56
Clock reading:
1h51
